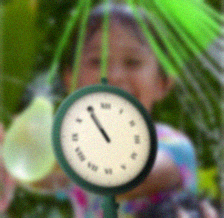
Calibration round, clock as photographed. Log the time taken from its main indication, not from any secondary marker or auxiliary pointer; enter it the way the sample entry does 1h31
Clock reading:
10h55
